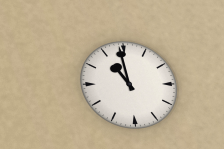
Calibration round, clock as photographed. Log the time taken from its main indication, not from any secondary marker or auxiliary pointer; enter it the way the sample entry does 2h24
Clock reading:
10h59
